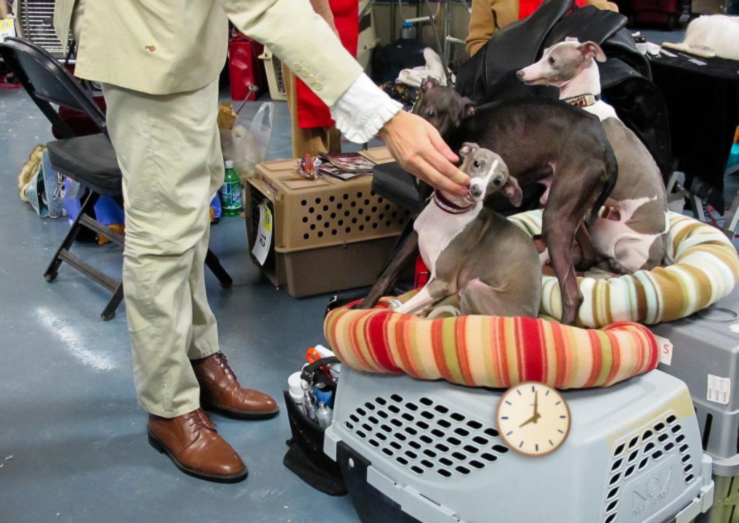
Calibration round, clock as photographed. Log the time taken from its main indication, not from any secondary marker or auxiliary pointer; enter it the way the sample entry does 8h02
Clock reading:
8h01
